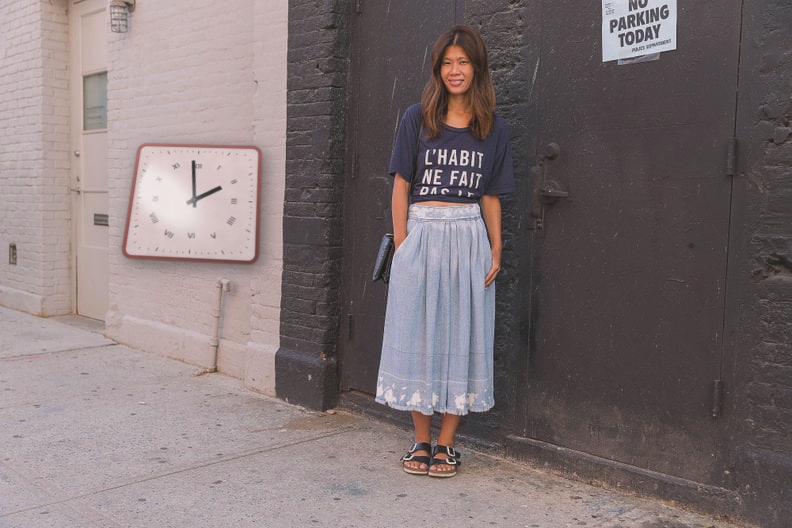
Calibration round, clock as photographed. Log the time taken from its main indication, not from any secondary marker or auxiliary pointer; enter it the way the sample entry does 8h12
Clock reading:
1h59
